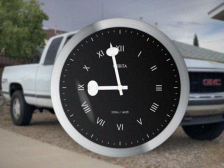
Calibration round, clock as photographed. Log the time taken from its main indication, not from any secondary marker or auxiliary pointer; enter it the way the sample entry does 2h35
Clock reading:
8h58
